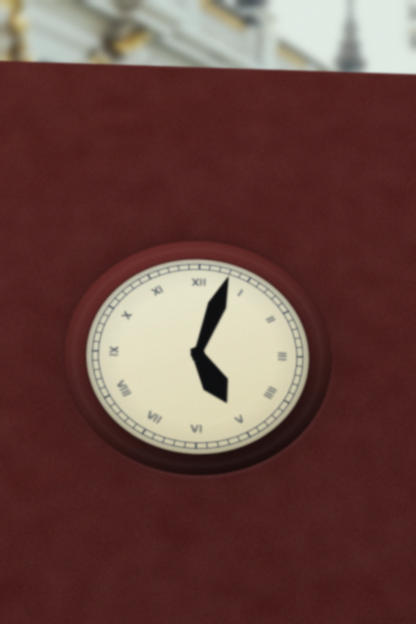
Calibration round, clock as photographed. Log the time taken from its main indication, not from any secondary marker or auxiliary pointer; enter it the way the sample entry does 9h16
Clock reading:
5h03
